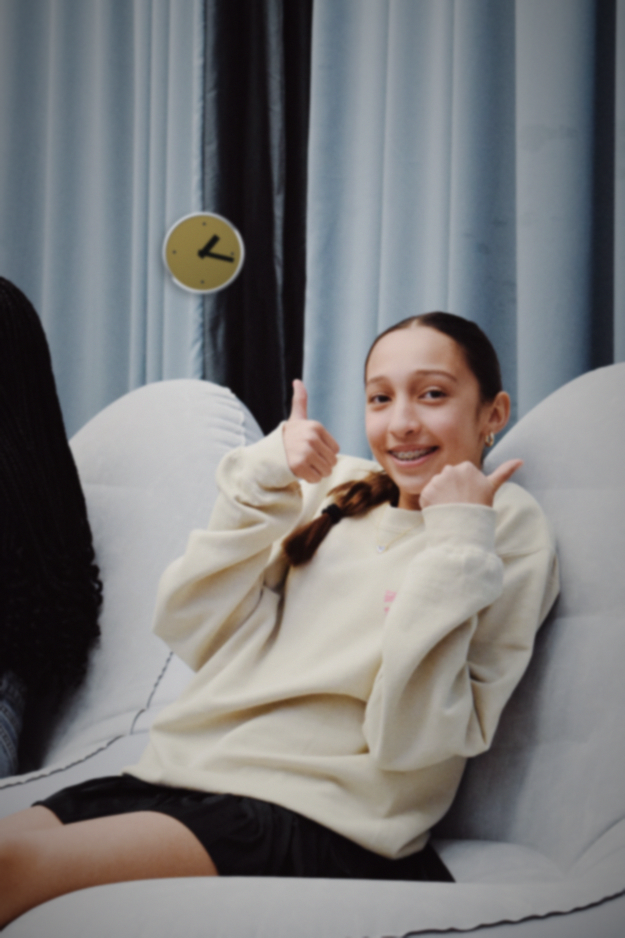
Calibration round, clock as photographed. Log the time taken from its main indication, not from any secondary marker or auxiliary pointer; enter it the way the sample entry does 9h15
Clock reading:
1h17
